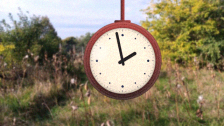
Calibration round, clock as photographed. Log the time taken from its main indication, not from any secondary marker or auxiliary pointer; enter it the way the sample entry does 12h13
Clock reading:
1h58
